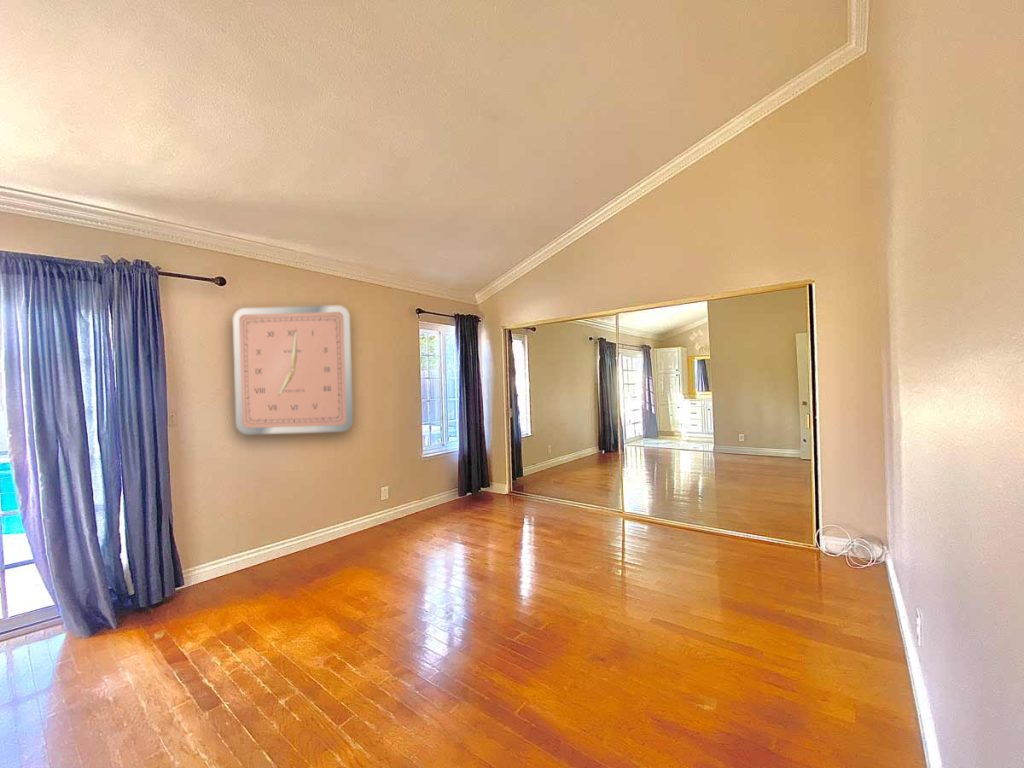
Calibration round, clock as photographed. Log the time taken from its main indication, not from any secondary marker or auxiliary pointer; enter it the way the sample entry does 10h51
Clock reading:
7h01
